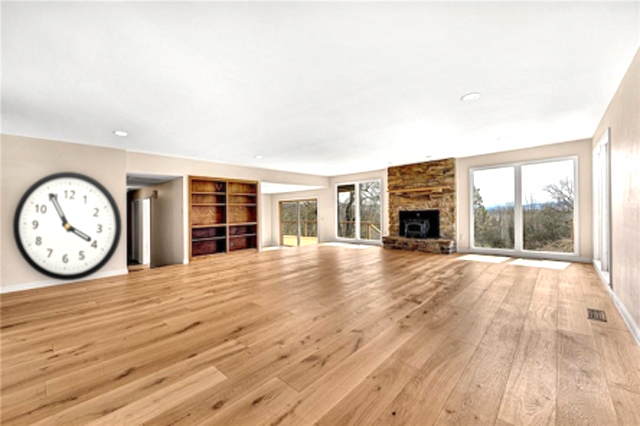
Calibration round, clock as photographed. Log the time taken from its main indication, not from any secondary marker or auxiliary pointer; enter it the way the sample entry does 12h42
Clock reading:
3h55
